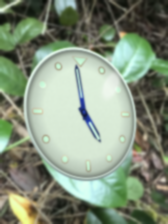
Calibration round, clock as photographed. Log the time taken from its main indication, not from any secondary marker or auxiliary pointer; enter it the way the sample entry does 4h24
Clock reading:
4h59
